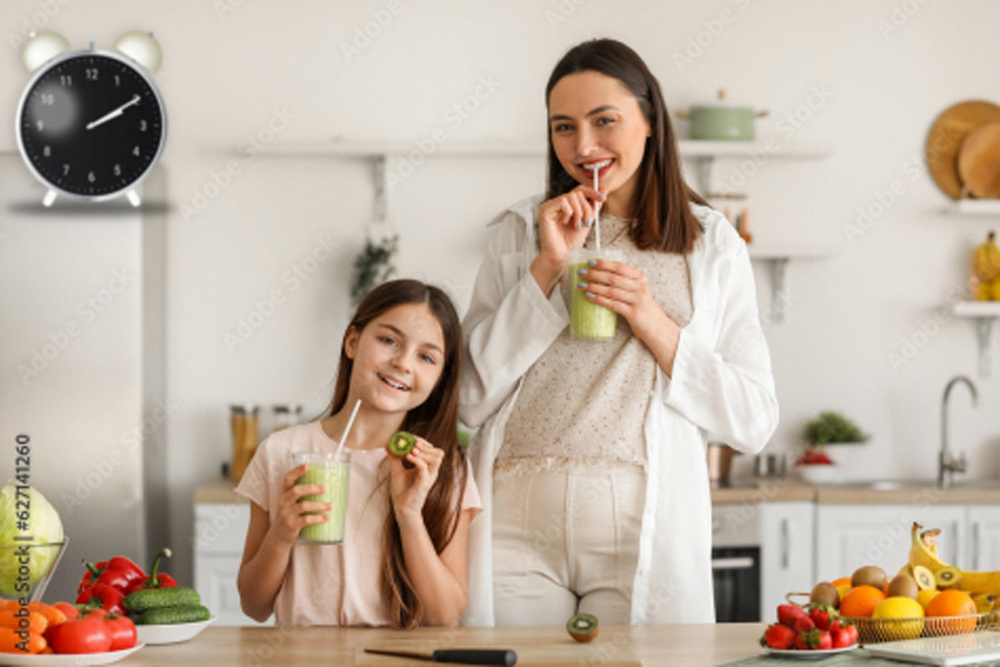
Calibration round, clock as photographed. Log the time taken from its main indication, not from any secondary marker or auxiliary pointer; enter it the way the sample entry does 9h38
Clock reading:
2h10
